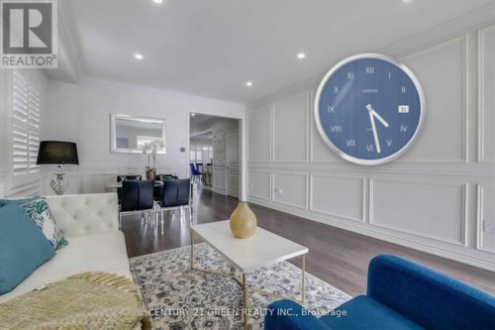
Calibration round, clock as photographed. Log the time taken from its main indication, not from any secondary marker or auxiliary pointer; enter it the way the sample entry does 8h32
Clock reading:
4h28
